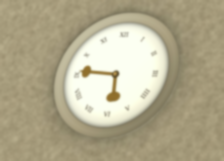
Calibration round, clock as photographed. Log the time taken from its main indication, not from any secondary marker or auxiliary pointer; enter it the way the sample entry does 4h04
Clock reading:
5h46
